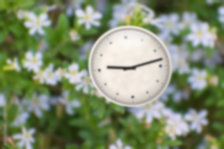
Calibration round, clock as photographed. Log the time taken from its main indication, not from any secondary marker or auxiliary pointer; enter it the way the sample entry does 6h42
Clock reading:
9h13
